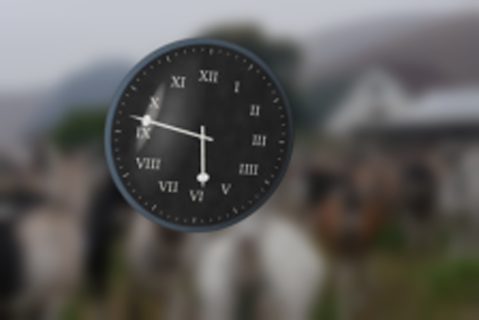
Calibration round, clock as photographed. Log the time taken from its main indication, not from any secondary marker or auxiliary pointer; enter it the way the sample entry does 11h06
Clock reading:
5h47
